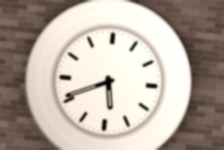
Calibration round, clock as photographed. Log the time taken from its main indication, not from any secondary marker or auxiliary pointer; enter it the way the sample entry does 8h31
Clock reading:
5h41
